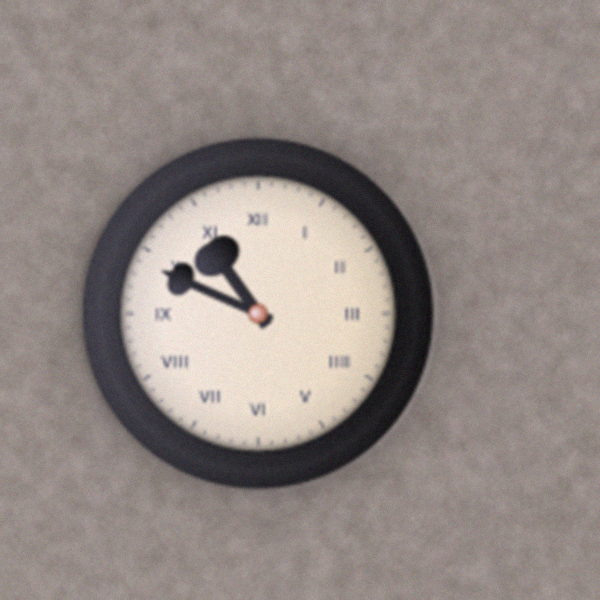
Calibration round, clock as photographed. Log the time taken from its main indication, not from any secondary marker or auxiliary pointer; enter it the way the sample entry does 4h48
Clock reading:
10h49
